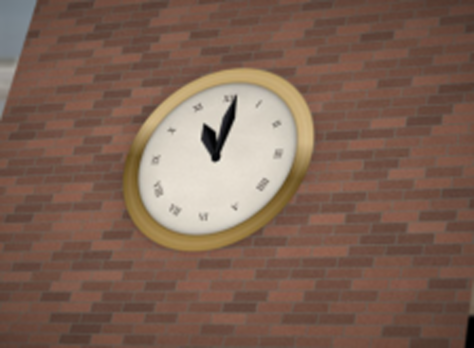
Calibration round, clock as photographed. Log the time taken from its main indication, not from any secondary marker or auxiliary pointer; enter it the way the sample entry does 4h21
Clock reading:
11h01
